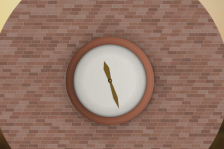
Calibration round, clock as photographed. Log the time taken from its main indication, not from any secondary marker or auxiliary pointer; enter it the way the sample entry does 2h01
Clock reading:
11h27
